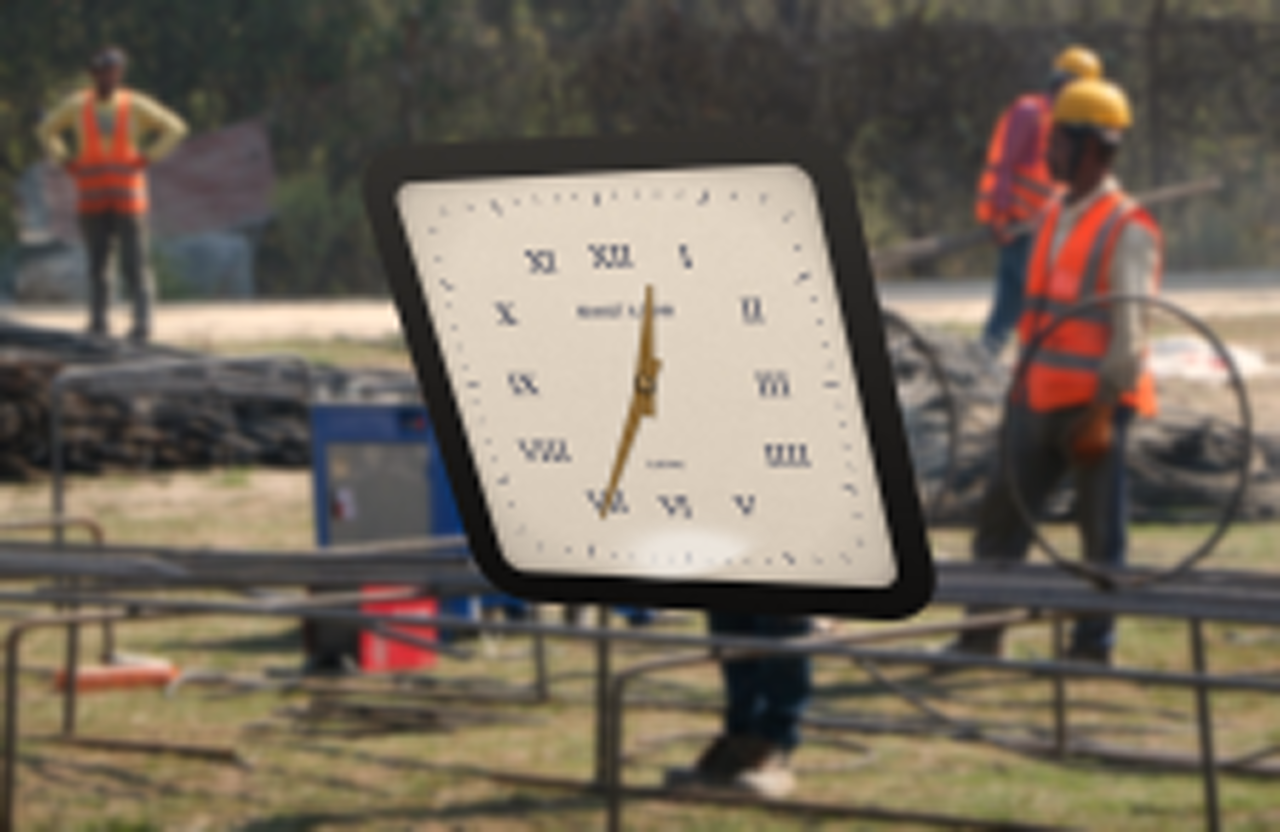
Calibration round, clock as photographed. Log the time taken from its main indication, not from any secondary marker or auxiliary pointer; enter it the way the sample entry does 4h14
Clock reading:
12h35
